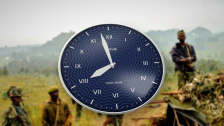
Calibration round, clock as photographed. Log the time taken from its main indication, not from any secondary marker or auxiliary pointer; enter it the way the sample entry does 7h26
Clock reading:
7h58
